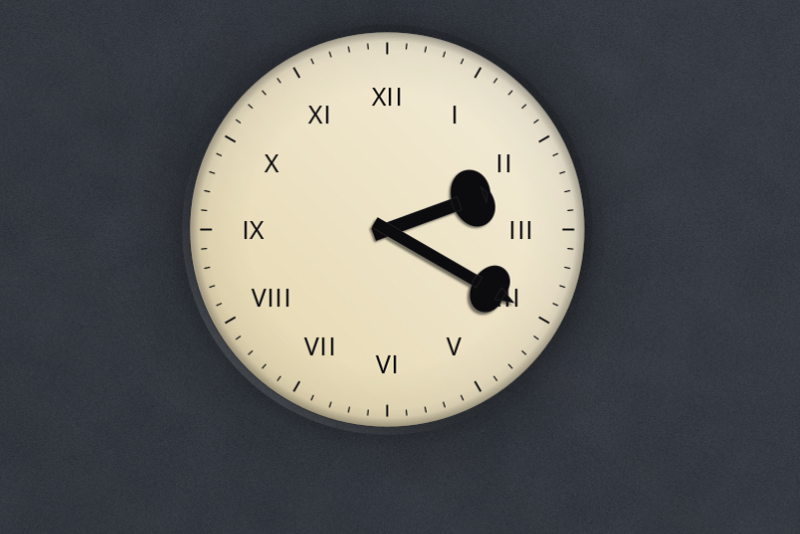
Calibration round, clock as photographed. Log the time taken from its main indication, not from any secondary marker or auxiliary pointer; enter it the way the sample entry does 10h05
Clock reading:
2h20
